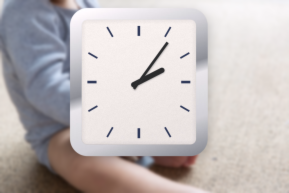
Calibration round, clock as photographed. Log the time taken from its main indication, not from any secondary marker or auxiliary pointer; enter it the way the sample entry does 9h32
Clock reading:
2h06
